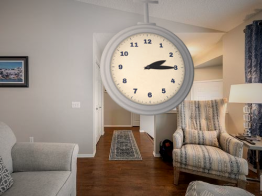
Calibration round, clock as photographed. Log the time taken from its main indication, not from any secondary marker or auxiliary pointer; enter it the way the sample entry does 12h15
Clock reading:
2h15
